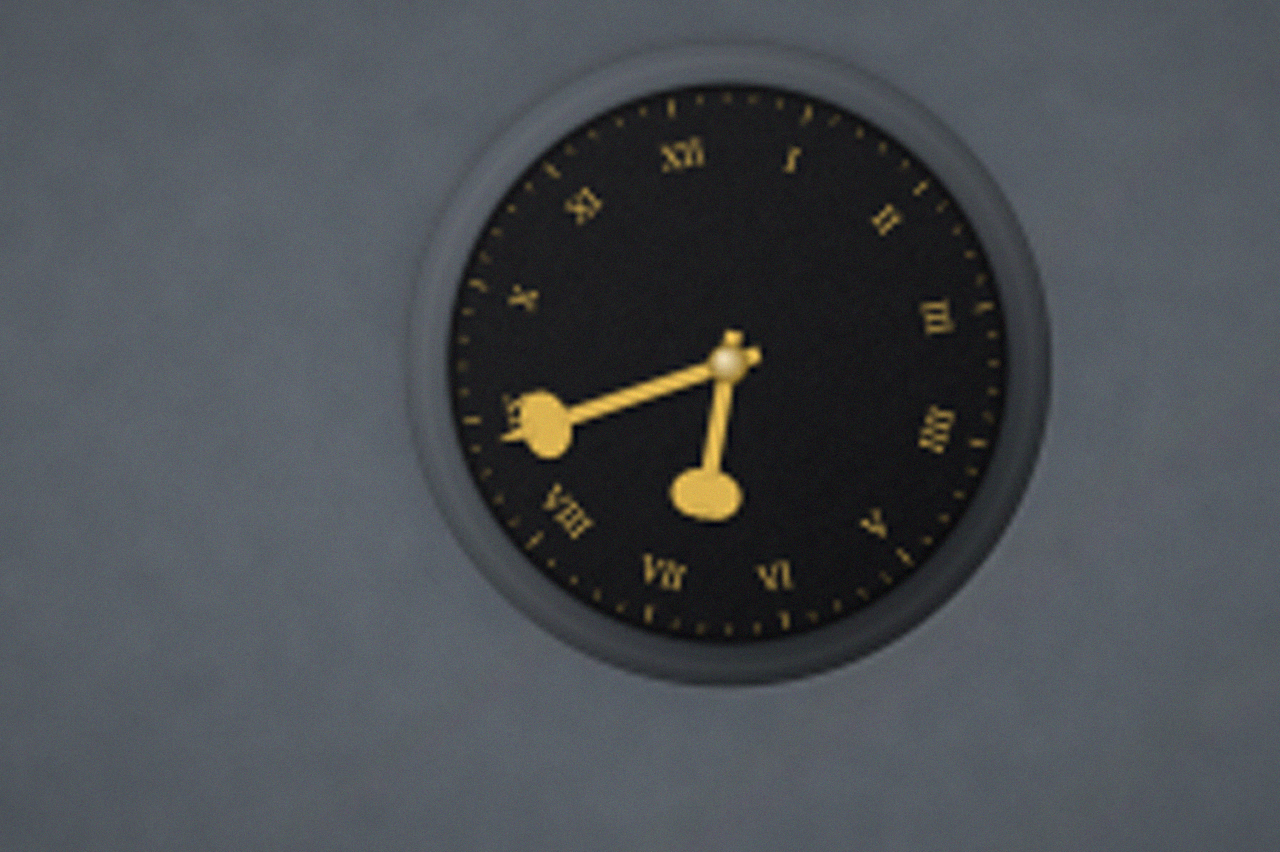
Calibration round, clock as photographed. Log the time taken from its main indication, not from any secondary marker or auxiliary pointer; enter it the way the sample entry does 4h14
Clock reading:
6h44
